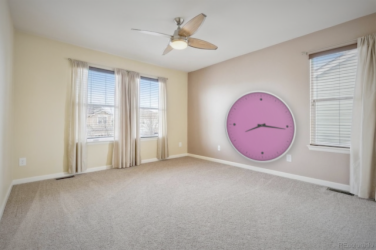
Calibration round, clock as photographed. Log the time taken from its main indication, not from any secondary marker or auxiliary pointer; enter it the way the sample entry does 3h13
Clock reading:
8h16
